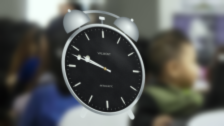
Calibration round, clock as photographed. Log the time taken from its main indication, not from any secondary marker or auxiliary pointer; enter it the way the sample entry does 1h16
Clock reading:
9h48
